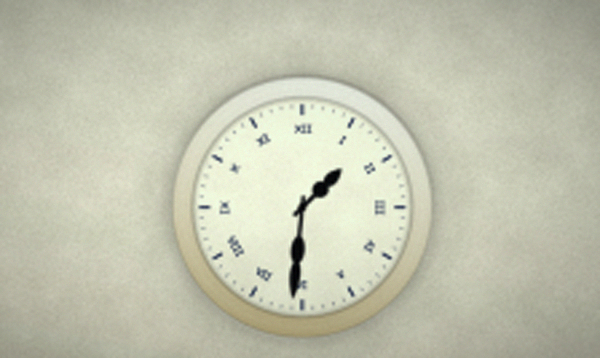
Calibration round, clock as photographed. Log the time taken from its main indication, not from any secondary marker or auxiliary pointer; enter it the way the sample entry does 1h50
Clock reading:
1h31
